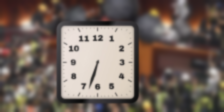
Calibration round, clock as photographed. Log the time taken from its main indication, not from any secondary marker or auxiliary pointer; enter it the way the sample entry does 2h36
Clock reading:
6h33
